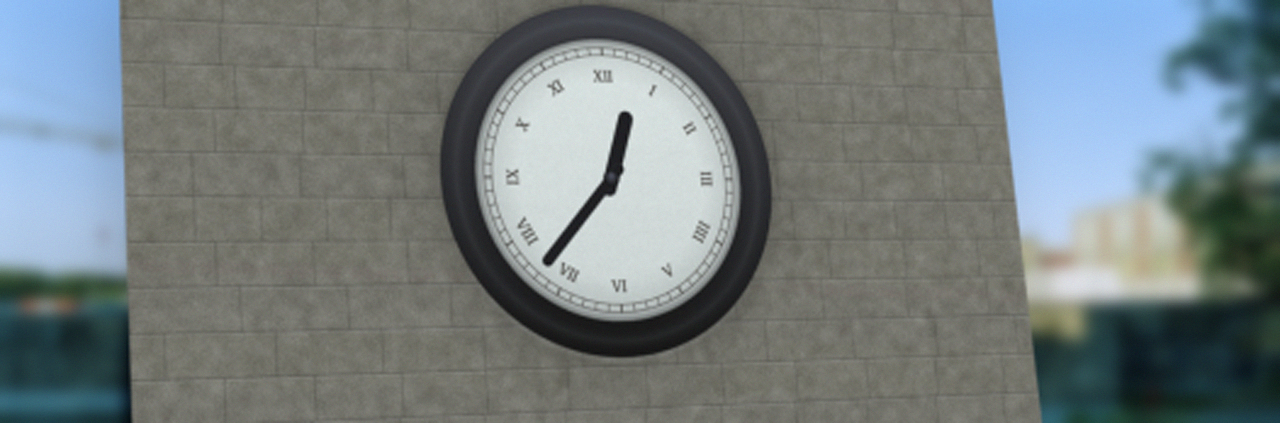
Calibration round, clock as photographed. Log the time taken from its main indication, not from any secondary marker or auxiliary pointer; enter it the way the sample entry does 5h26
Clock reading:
12h37
